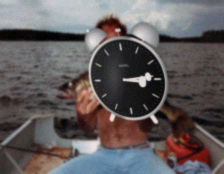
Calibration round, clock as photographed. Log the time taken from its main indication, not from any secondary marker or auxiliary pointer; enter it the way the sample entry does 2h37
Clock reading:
3h14
